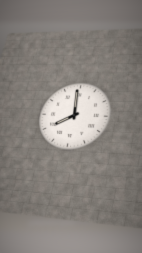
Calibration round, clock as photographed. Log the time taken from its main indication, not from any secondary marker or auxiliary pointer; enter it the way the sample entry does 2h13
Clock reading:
7h59
